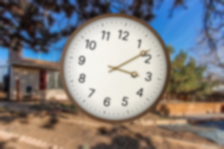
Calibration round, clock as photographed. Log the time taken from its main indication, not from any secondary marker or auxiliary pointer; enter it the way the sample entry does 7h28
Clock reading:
3h08
